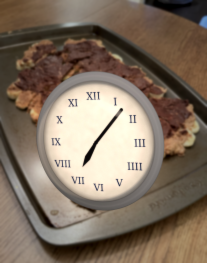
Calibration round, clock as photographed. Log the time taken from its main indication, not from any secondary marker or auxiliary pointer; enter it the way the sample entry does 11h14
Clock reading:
7h07
